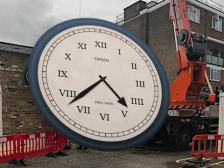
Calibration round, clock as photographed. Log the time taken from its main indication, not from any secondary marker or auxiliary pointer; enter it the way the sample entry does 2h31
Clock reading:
4h38
